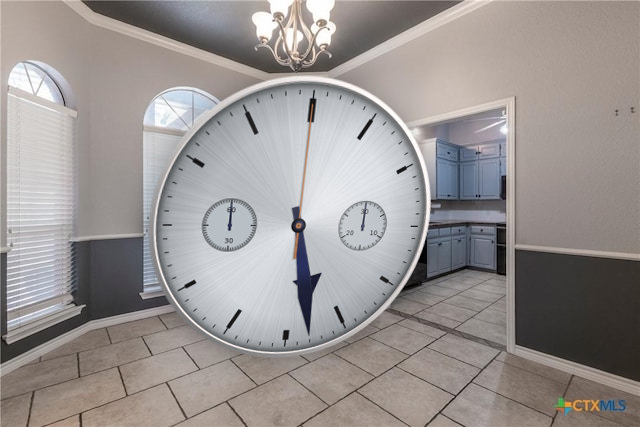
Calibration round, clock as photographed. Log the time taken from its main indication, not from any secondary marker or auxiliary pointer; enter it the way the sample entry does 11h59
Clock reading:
5h28
